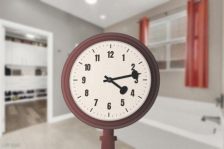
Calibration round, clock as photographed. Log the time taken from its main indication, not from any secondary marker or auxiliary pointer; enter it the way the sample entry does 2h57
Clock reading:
4h13
